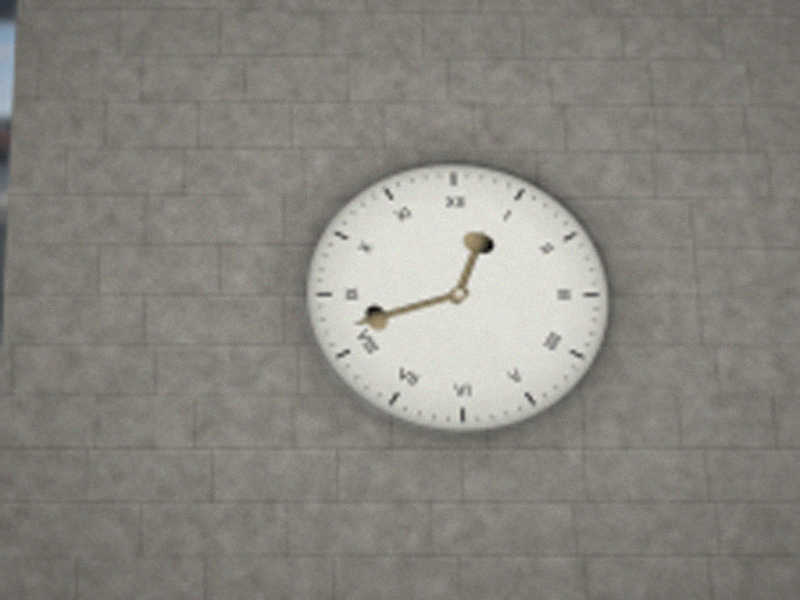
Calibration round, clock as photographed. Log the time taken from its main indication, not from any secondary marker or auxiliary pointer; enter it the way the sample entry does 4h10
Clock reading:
12h42
